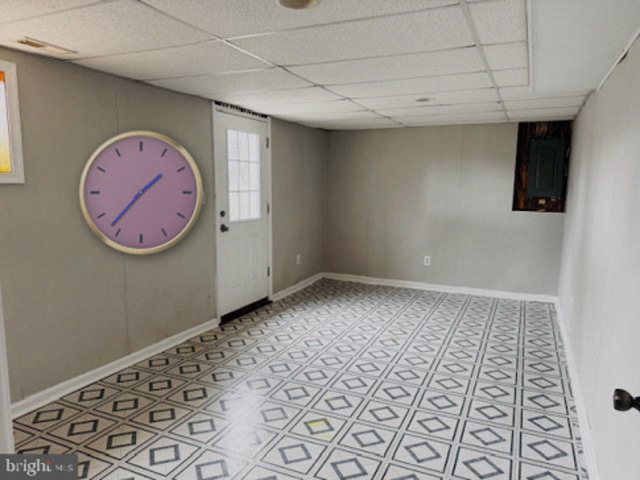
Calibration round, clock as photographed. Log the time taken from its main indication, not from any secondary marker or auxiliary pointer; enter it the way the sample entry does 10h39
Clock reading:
1h37
